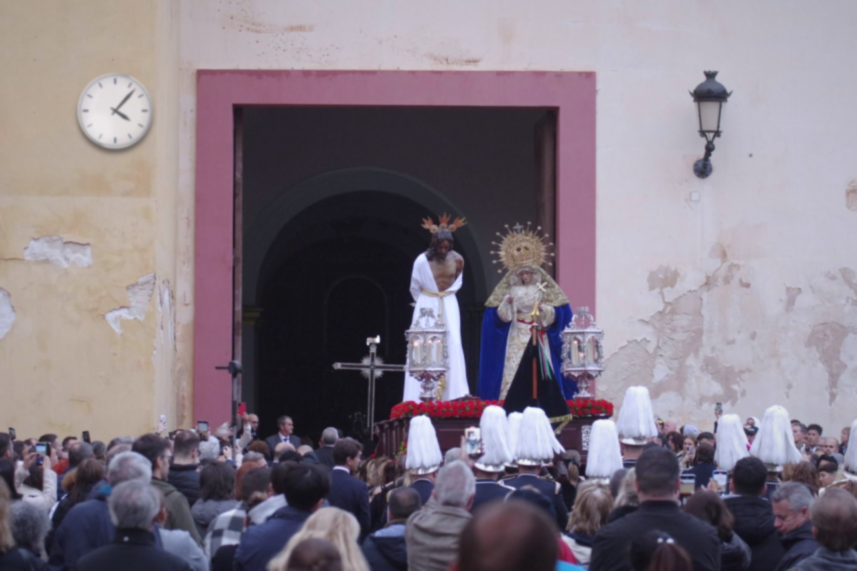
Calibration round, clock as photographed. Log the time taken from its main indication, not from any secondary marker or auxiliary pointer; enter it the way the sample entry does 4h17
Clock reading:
4h07
